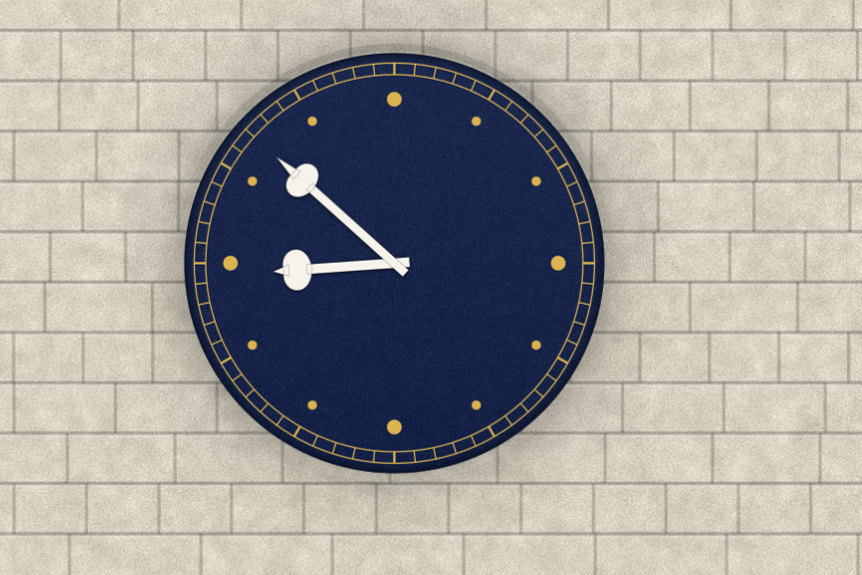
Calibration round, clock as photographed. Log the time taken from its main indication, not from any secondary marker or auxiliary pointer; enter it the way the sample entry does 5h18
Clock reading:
8h52
